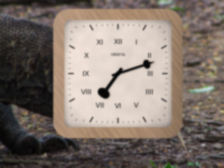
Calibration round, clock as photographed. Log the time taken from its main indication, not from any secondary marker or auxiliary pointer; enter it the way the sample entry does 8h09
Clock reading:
7h12
